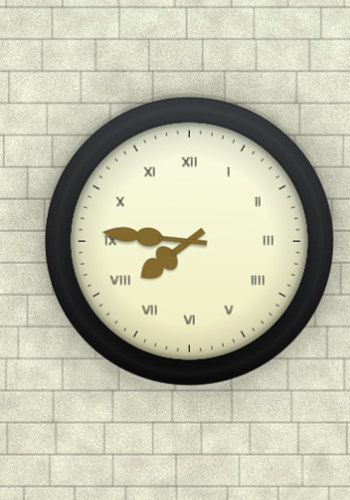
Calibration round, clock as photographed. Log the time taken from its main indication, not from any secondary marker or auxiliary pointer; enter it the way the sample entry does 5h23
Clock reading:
7h46
